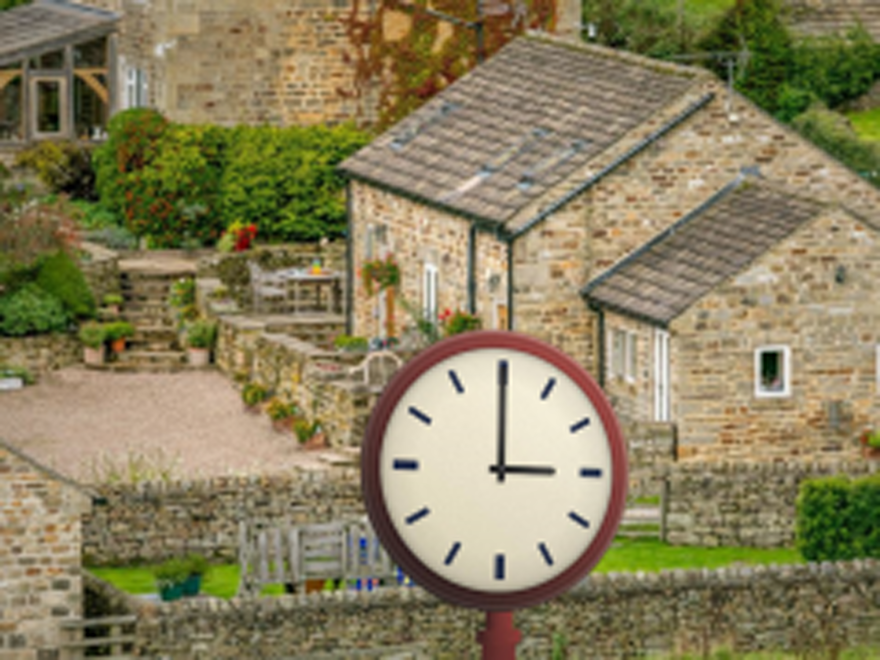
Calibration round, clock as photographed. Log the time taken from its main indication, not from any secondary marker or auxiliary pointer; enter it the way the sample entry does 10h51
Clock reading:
3h00
